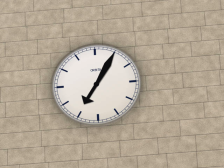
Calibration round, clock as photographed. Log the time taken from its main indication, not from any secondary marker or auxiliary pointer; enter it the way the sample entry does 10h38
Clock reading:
7h05
